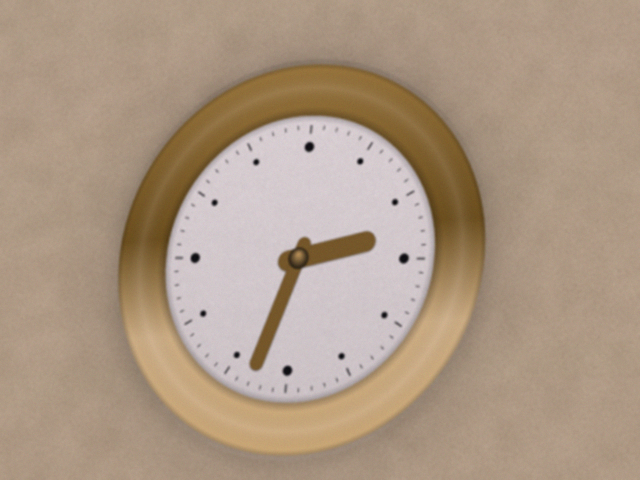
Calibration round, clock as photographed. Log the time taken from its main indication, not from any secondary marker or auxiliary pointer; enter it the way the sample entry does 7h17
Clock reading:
2h33
